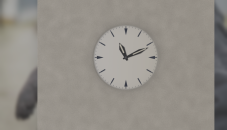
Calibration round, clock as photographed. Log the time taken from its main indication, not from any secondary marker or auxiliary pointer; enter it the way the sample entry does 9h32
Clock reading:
11h11
